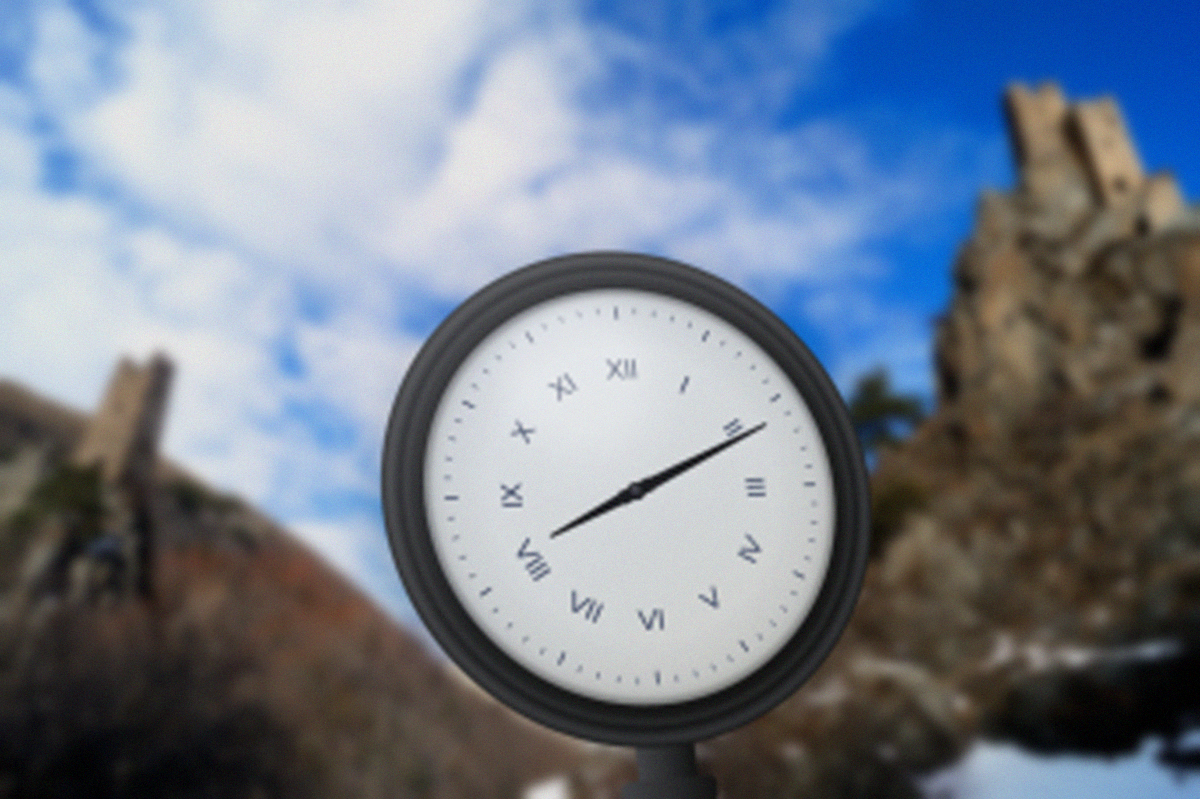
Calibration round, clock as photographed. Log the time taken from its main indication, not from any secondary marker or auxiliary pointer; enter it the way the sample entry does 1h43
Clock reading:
8h11
